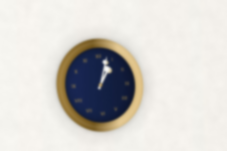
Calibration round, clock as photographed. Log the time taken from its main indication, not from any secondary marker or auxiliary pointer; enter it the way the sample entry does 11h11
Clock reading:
1h03
